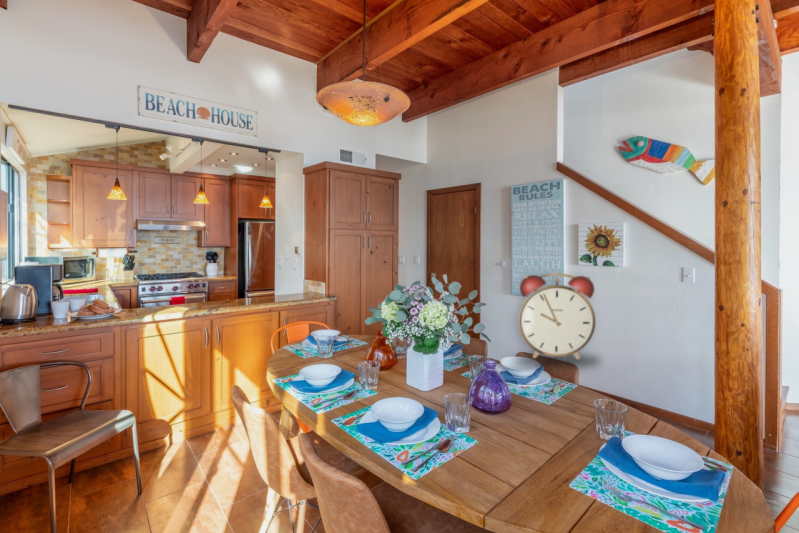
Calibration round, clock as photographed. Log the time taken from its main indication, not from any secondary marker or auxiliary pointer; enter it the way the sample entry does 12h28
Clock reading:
9h56
